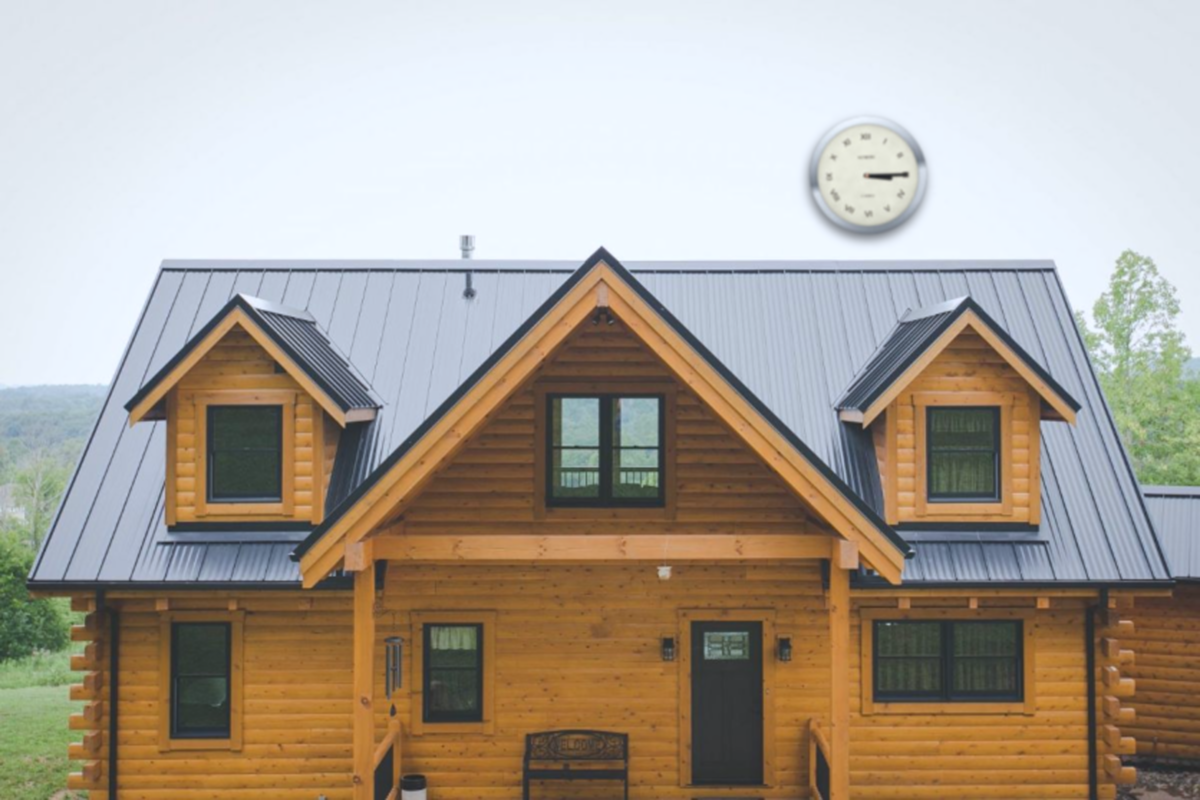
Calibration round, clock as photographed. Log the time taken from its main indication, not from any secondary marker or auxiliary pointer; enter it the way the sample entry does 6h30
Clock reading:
3h15
